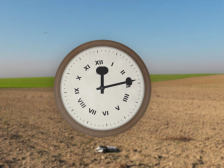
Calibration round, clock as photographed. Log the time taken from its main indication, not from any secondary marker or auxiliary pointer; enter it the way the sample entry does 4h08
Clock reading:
12h14
